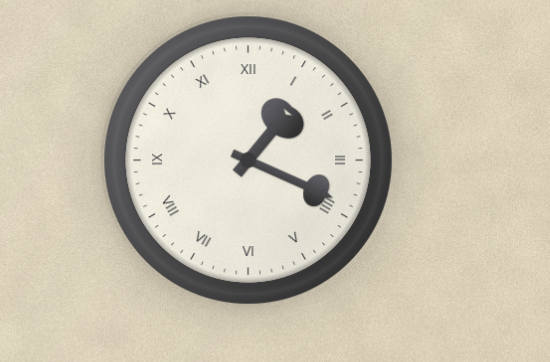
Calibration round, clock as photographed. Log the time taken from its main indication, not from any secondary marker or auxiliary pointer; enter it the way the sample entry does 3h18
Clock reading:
1h19
